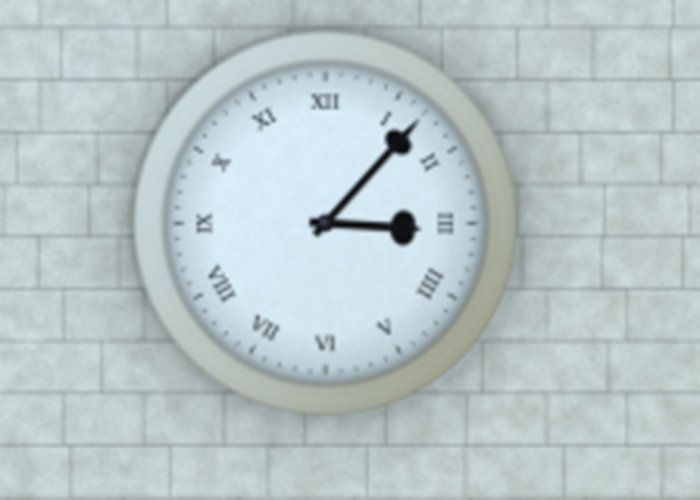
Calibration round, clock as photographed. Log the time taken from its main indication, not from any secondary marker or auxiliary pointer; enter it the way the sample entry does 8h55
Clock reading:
3h07
